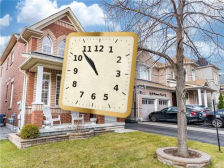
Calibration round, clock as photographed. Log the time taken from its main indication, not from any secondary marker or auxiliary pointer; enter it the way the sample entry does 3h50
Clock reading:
10h53
